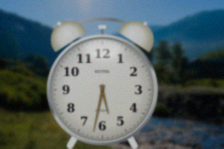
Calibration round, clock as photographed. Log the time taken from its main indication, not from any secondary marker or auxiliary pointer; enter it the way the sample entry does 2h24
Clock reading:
5h32
